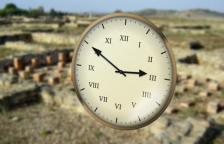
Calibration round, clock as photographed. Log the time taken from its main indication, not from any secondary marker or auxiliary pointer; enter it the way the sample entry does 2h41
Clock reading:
2h50
